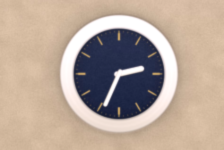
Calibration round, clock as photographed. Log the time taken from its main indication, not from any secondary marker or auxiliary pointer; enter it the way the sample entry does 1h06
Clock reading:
2h34
